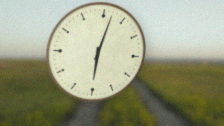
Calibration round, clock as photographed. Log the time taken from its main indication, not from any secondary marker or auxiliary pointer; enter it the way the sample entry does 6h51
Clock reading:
6h02
